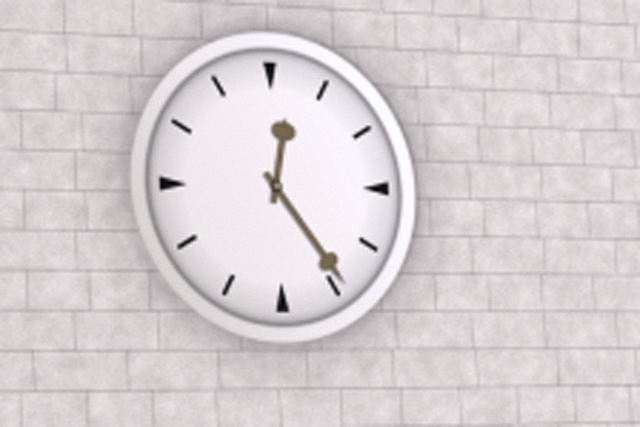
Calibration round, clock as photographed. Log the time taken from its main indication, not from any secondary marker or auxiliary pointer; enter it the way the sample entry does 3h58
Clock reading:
12h24
